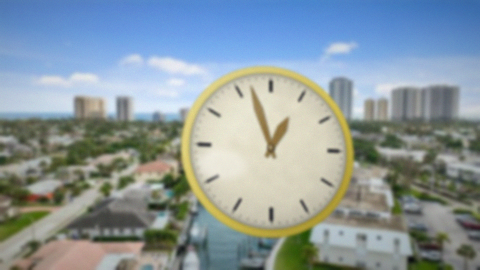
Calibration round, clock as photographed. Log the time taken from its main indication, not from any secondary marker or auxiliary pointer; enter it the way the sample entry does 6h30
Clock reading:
12h57
